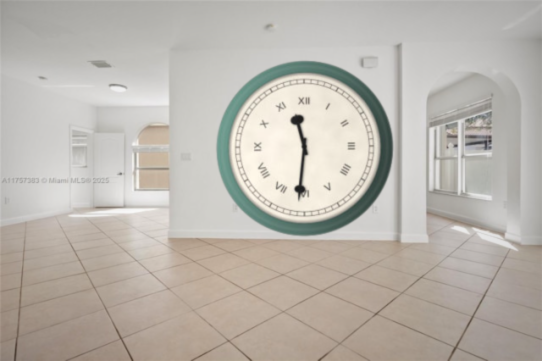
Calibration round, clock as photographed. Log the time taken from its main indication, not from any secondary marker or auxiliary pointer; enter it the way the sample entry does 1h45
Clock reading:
11h31
